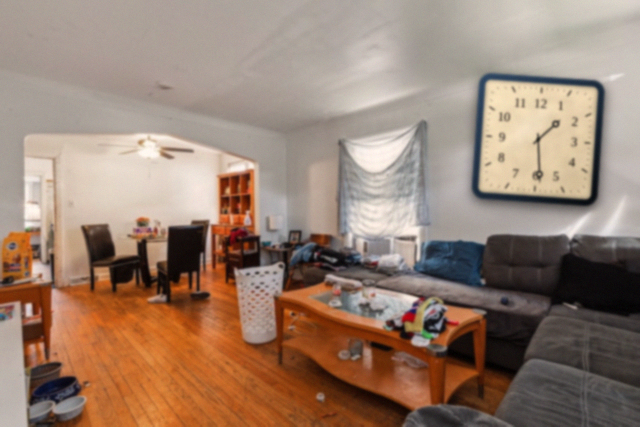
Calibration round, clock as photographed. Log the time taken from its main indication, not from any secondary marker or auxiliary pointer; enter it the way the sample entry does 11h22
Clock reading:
1h29
